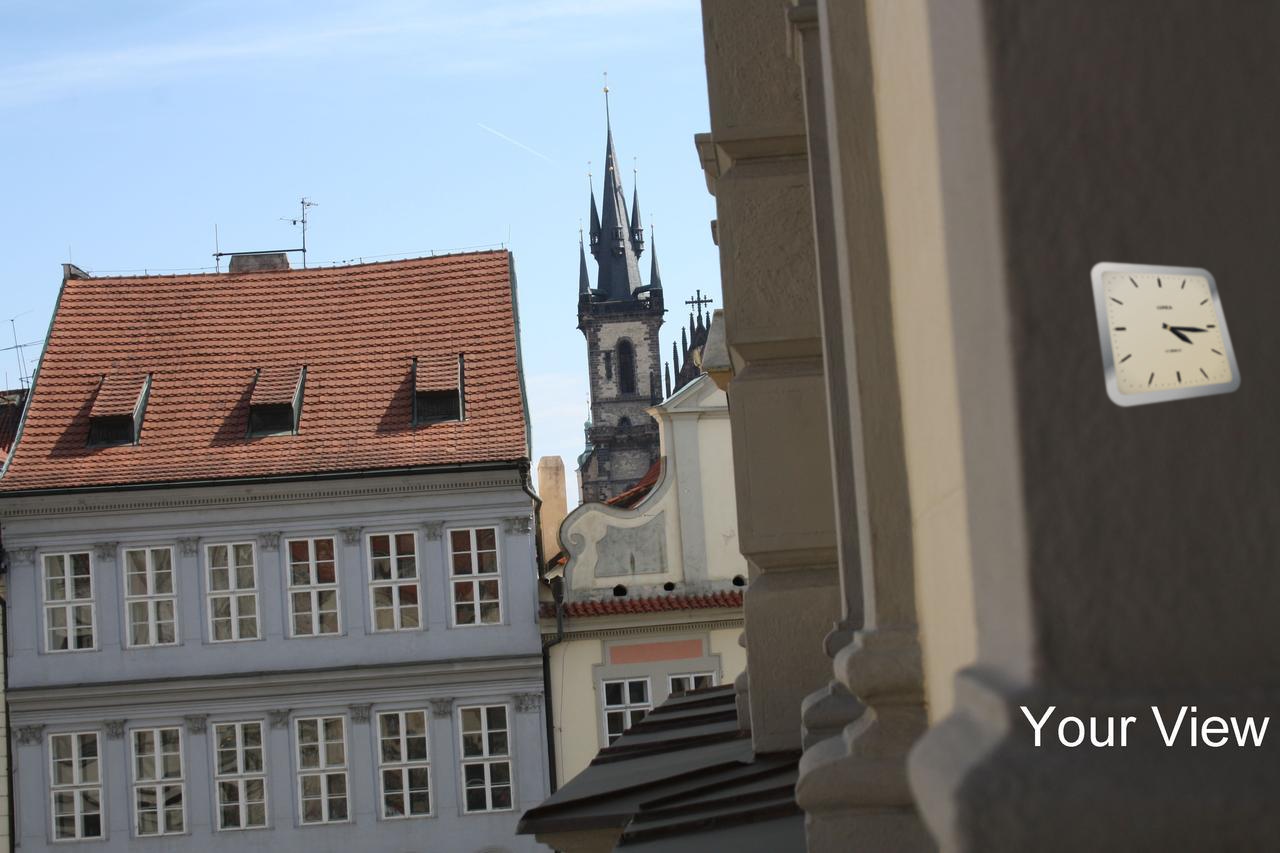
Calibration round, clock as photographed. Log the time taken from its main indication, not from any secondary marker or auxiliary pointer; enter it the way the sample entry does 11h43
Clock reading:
4h16
